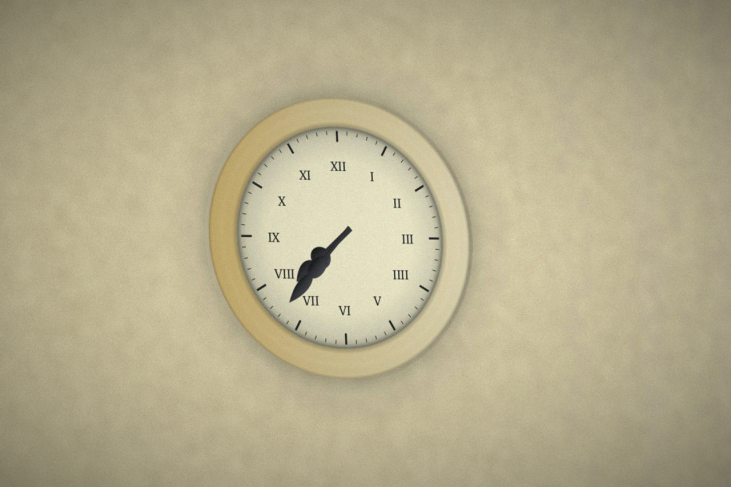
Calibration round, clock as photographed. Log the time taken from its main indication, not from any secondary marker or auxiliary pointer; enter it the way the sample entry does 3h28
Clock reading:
7h37
